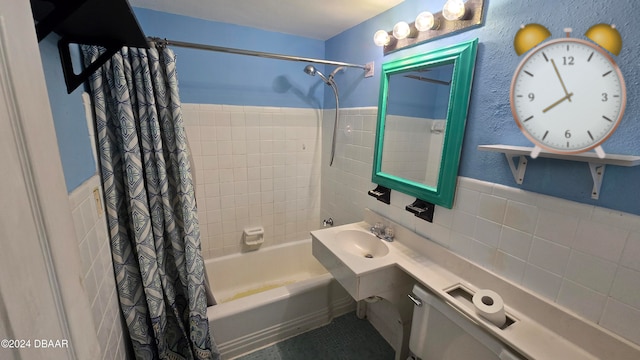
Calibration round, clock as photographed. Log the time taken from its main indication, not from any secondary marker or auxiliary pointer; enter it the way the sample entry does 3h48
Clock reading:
7h56
